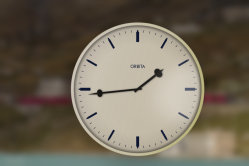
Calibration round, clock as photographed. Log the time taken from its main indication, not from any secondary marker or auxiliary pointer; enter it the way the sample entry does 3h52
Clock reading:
1h44
